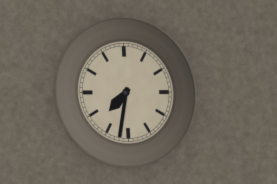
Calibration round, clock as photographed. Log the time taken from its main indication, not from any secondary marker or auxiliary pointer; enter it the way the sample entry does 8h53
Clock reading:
7h32
